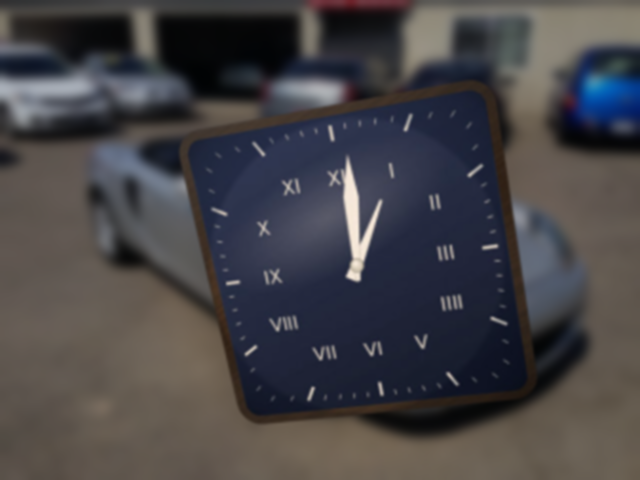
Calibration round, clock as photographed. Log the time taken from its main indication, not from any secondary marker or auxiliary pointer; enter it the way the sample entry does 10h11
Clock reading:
1h01
